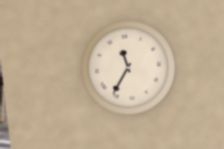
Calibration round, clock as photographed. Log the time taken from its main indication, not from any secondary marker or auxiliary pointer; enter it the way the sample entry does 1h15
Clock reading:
11h36
